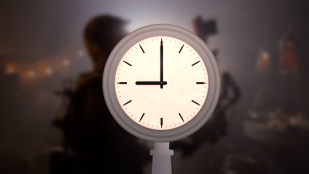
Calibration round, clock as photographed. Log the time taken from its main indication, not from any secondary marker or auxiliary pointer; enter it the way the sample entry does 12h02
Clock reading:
9h00
